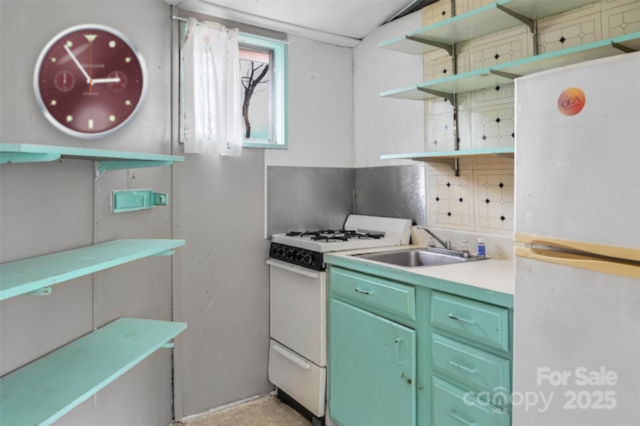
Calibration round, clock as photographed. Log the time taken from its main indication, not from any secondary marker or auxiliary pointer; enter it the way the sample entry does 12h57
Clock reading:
2h54
